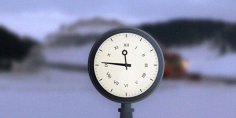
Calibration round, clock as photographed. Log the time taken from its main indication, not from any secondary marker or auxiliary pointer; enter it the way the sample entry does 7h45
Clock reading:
11h46
